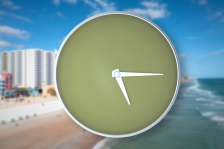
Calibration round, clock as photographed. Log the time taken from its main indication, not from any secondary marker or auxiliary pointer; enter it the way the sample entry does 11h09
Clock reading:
5h15
